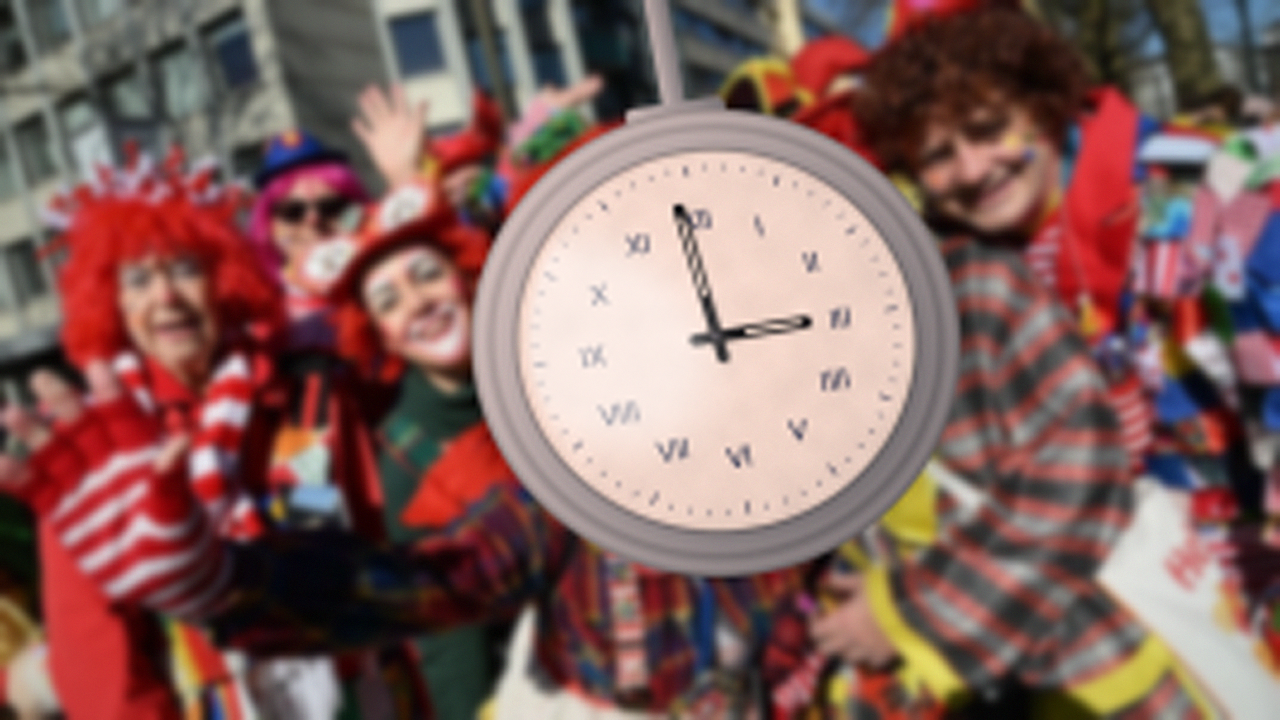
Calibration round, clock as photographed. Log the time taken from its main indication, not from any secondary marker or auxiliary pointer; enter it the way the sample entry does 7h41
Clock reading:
2h59
